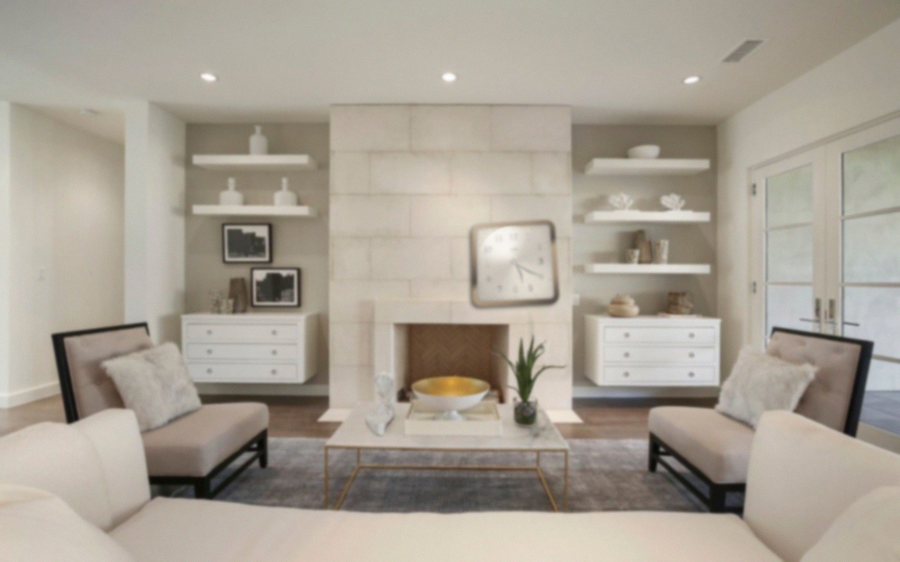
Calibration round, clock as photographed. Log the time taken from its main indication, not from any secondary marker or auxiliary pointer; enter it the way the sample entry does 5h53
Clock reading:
5h20
